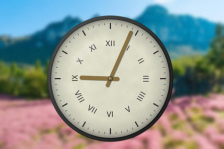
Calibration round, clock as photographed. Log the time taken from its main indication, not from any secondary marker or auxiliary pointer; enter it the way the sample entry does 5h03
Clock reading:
9h04
